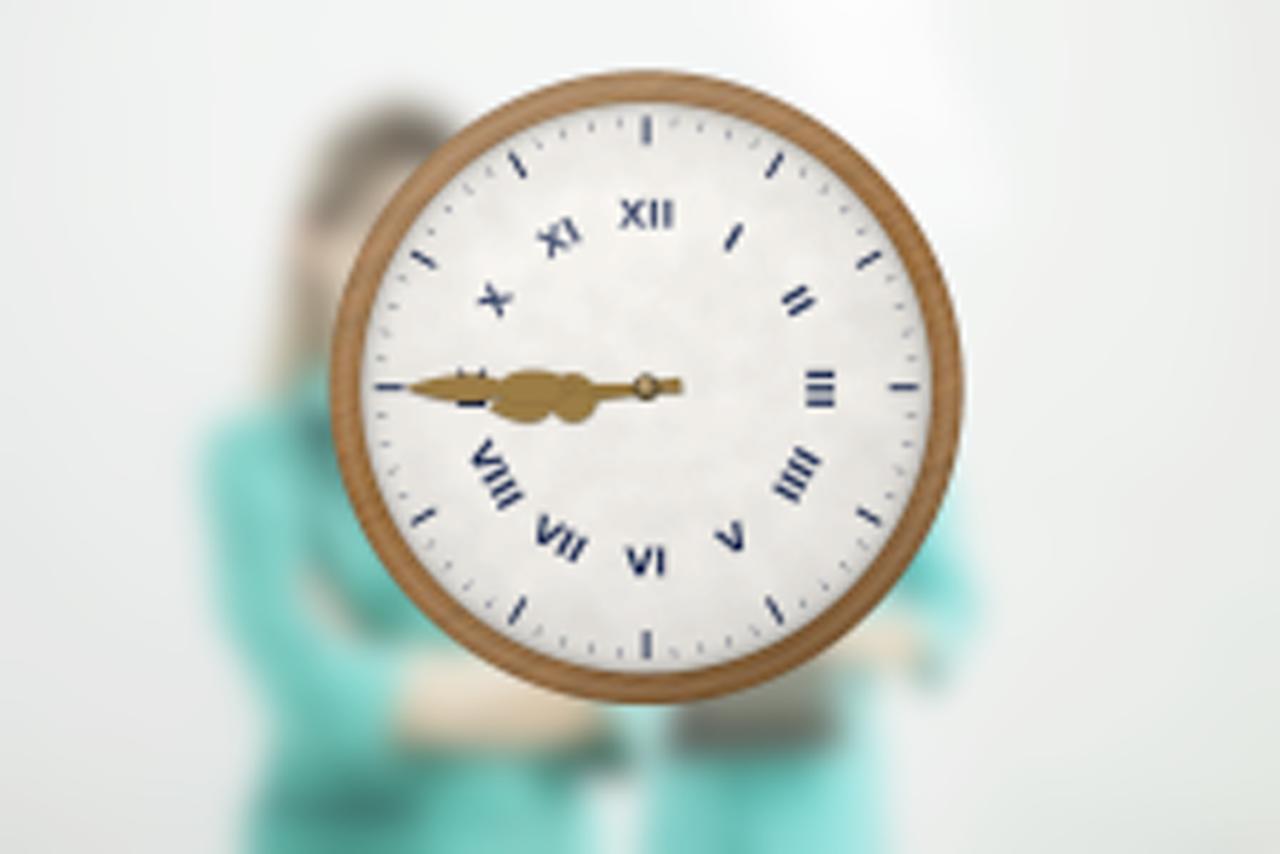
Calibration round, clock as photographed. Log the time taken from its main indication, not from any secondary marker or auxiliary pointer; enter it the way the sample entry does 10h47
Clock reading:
8h45
